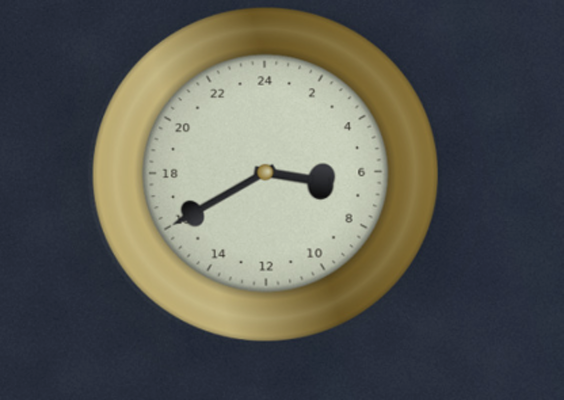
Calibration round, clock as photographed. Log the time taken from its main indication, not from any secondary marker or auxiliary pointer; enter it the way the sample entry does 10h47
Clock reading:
6h40
